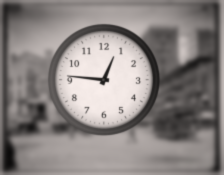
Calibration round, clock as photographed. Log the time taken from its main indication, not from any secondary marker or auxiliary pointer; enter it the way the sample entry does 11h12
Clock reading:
12h46
